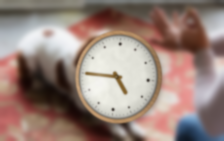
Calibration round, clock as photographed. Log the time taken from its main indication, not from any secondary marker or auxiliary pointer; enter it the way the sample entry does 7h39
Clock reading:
4h45
